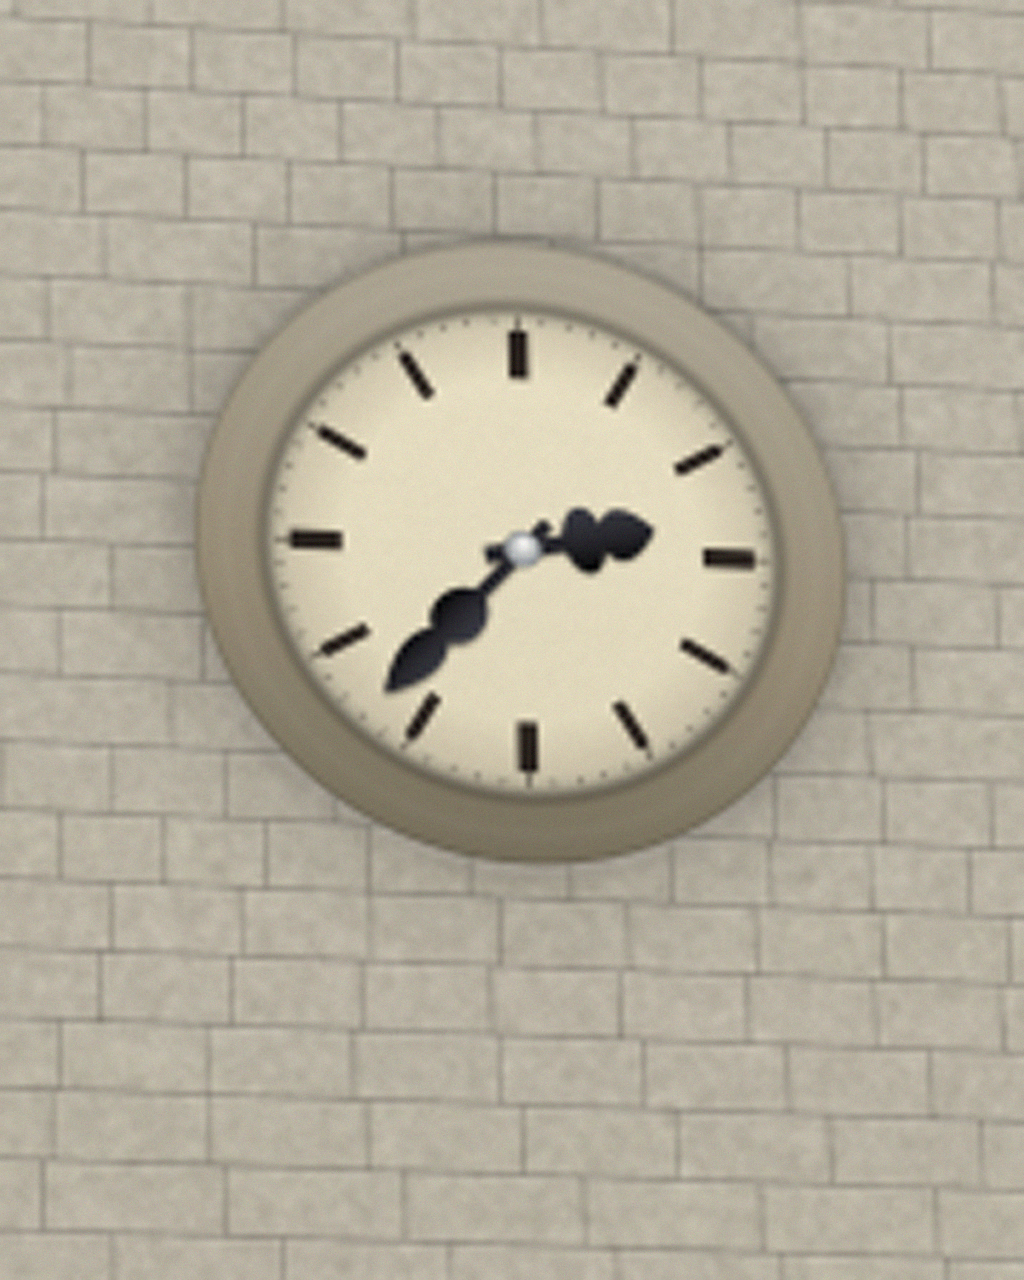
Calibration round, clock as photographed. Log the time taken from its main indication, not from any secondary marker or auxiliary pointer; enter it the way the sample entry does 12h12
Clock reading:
2h37
